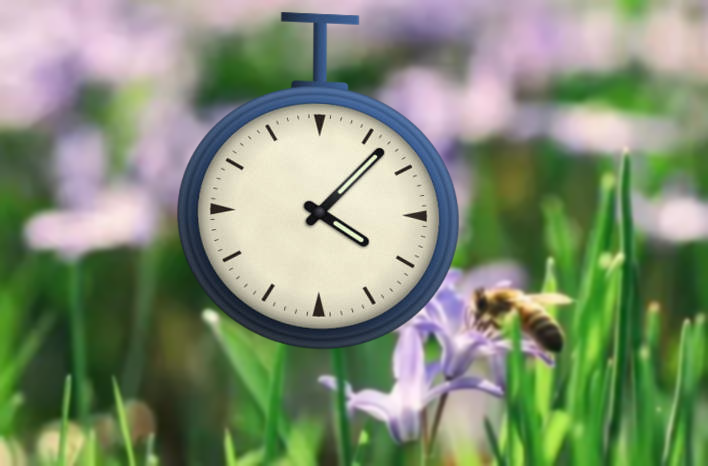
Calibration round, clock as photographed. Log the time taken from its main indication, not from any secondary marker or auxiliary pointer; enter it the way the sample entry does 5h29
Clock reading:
4h07
